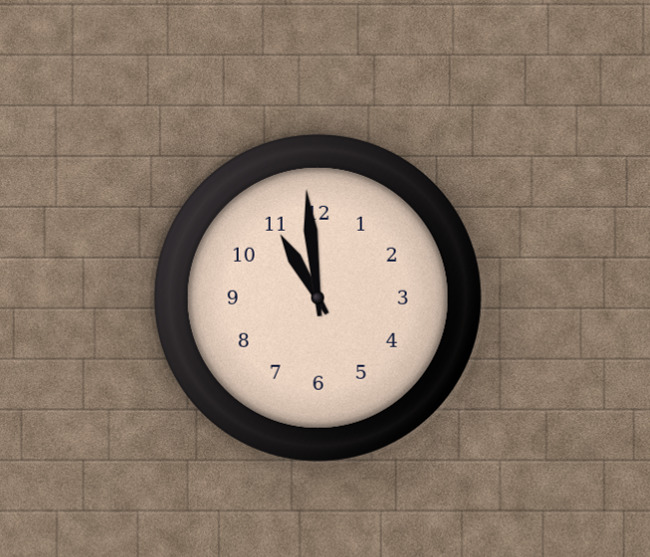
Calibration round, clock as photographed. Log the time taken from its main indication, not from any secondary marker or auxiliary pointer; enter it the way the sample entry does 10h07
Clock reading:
10h59
